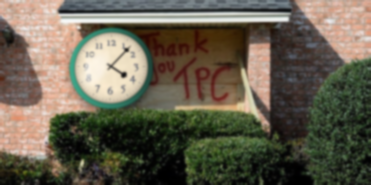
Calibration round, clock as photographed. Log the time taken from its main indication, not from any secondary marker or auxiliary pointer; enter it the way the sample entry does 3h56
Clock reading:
4h07
